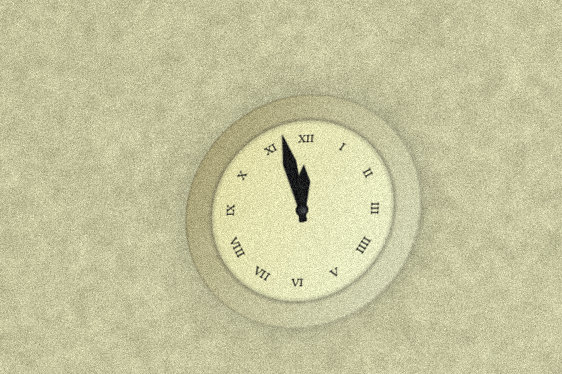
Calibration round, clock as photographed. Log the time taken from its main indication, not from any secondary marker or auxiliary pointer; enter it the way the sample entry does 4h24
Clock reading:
11h57
